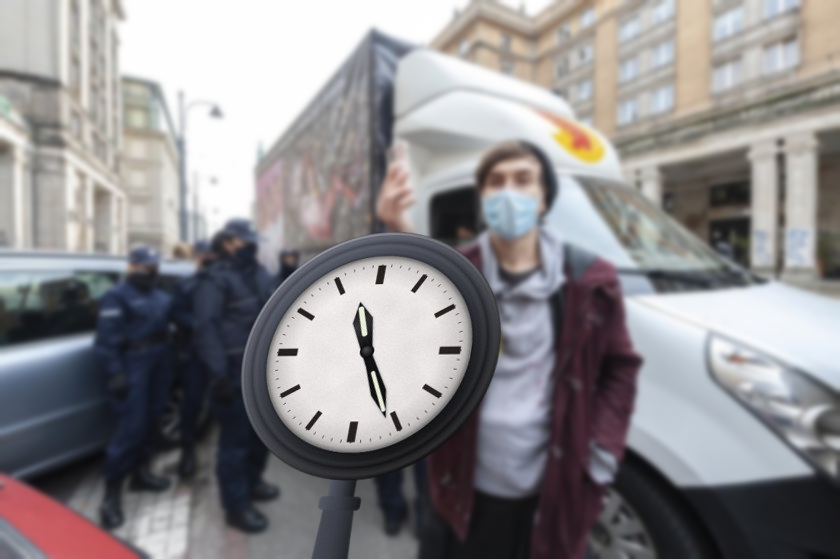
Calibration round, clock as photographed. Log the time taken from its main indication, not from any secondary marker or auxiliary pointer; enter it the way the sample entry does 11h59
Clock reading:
11h26
